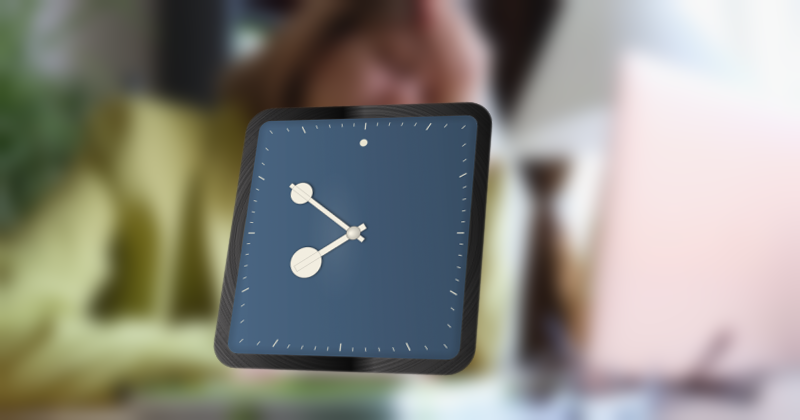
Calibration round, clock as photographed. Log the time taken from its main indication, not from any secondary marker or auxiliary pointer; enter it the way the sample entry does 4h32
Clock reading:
7h51
